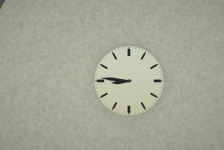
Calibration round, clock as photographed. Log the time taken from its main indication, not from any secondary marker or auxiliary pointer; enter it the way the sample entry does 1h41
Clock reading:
8h46
